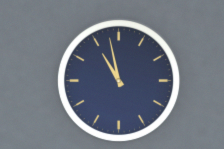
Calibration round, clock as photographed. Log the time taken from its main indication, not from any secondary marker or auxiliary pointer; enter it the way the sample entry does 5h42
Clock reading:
10h58
